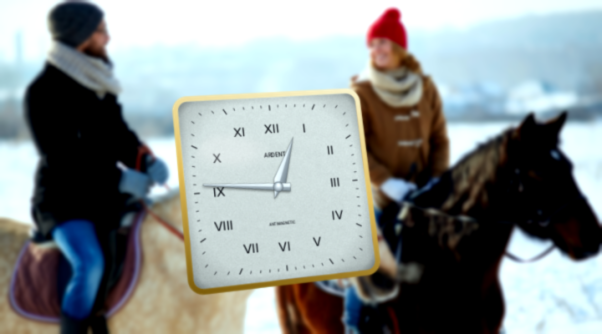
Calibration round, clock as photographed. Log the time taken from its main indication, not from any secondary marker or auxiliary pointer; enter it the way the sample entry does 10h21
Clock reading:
12h46
